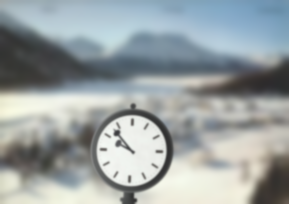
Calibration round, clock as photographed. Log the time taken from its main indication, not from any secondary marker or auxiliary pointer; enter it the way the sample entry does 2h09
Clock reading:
9h53
